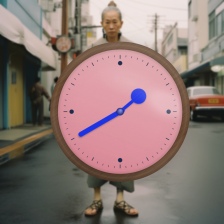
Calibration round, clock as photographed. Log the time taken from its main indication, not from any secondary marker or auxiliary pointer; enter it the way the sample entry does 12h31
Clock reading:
1h40
